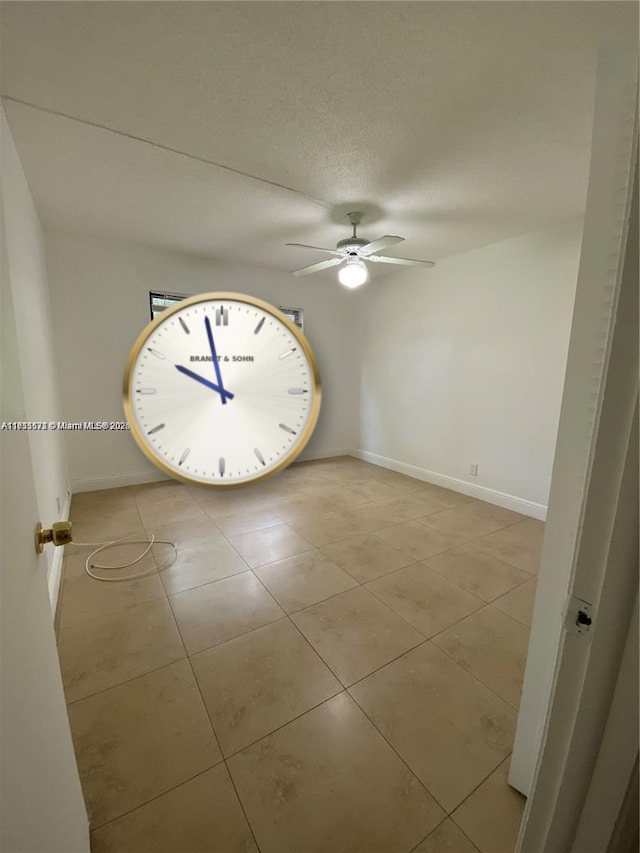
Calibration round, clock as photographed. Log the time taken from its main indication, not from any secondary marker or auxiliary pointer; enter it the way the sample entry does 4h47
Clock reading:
9h58
